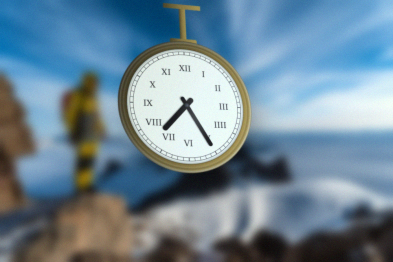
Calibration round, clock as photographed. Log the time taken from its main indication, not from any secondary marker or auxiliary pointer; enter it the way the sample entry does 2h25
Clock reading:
7h25
